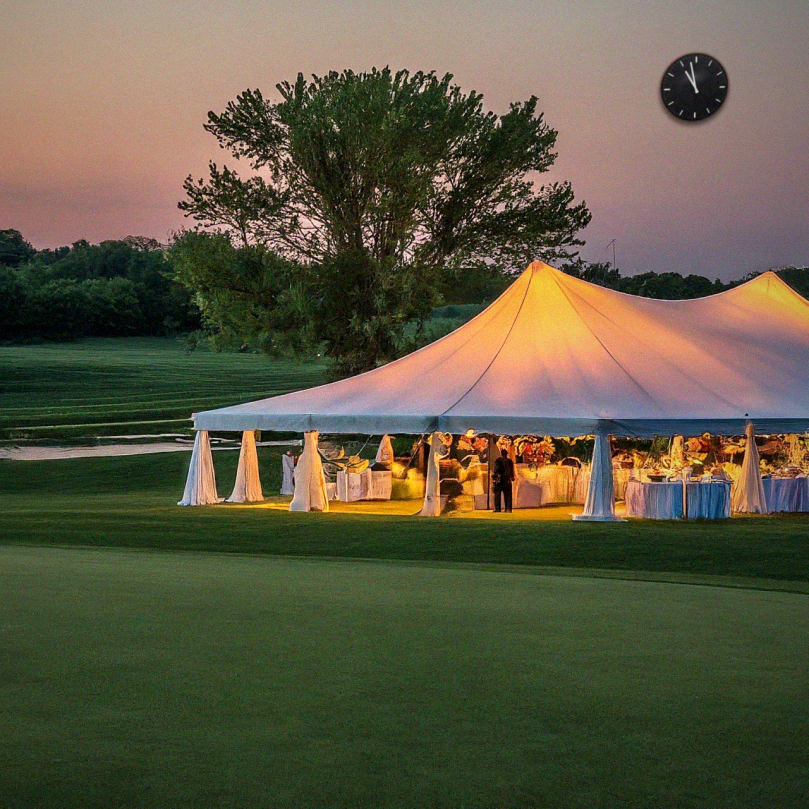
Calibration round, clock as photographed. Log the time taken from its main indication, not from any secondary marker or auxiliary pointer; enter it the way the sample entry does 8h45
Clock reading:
10h58
